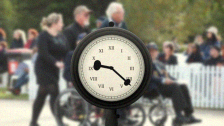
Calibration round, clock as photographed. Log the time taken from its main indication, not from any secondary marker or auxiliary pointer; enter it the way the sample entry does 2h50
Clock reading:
9h22
